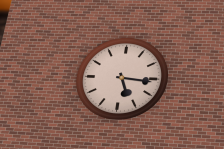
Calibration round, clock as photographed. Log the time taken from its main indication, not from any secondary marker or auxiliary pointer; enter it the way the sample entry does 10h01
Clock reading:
5h16
